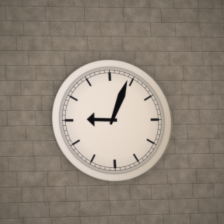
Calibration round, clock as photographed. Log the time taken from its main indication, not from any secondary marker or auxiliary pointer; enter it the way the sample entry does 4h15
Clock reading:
9h04
